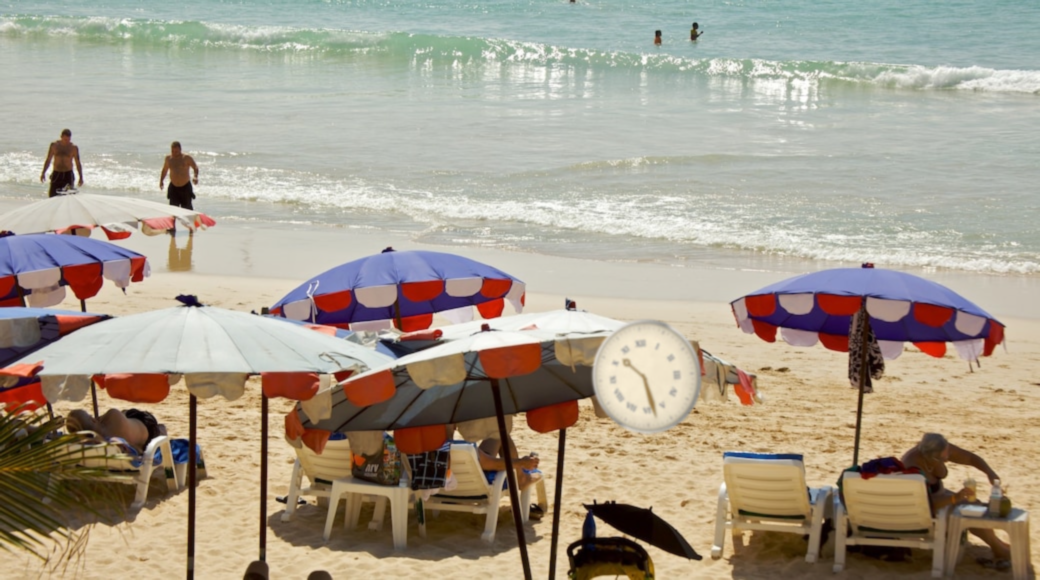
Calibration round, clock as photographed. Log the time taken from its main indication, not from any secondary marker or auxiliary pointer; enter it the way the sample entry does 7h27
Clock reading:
10h28
